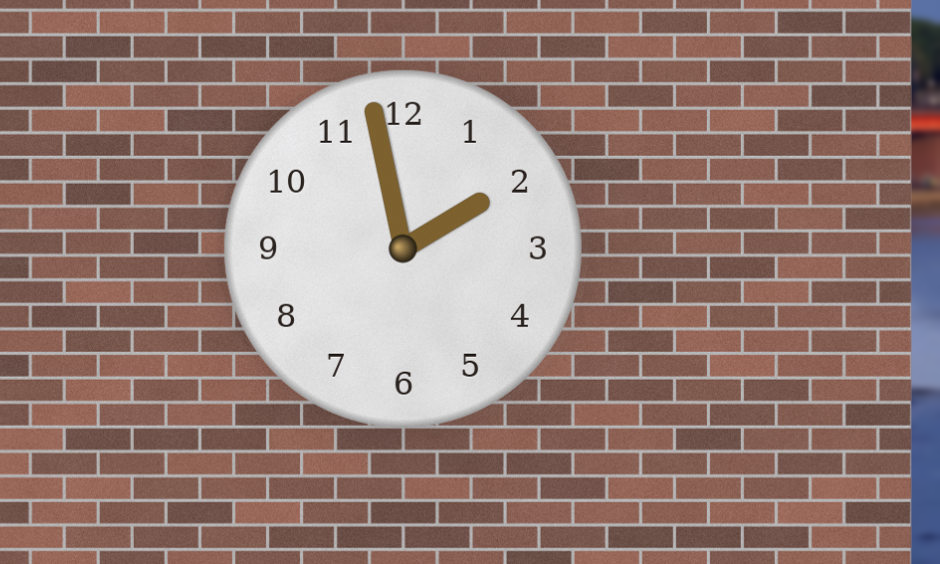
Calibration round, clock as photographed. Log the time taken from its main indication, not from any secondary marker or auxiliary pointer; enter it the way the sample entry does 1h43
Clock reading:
1h58
